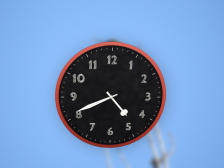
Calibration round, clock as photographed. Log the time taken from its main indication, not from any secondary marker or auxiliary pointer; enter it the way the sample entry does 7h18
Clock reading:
4h41
